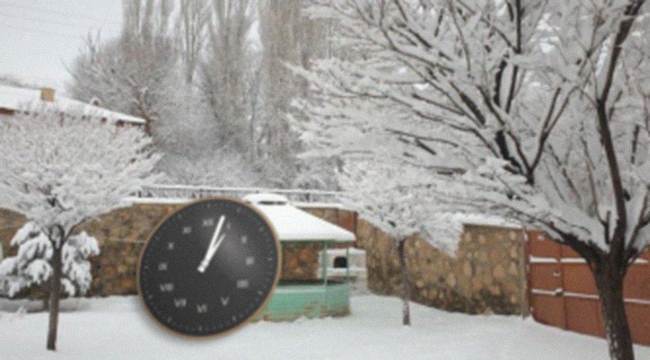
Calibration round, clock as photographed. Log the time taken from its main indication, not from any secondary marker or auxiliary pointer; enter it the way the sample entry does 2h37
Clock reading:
1h03
